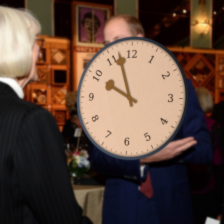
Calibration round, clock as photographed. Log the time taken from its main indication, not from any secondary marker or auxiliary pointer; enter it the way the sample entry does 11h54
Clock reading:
9h57
